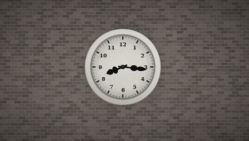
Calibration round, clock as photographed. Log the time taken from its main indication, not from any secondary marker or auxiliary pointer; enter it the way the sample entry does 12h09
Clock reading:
8h16
